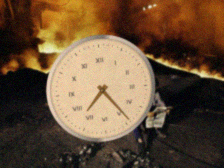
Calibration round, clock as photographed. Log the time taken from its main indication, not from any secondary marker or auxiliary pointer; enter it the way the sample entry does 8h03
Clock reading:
7h24
